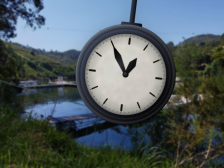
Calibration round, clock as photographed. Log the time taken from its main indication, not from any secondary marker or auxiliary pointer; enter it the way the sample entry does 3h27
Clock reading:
12h55
